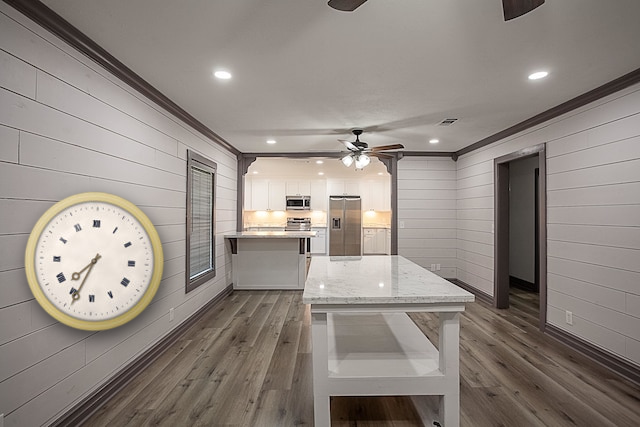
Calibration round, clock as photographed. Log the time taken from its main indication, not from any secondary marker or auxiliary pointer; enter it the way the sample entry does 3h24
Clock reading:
7h34
